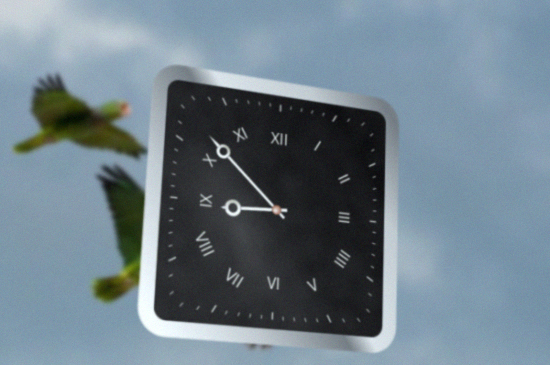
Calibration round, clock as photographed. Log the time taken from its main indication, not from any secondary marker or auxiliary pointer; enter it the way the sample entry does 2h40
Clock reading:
8h52
